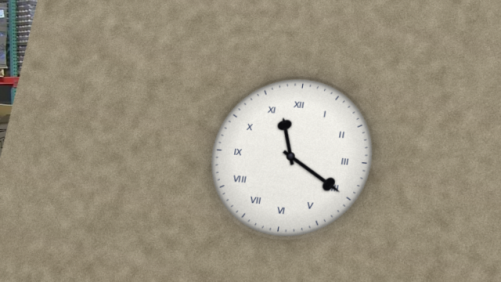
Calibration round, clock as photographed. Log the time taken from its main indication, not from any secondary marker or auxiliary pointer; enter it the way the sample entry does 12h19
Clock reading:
11h20
